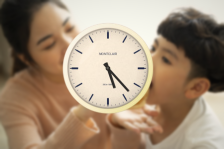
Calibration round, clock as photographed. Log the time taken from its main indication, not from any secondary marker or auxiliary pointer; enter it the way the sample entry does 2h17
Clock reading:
5h23
